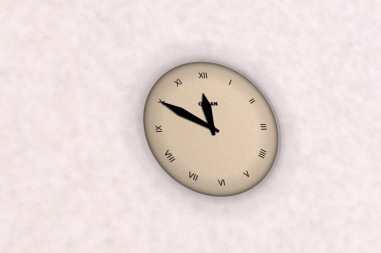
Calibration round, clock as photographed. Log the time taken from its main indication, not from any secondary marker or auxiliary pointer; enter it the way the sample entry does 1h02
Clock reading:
11h50
